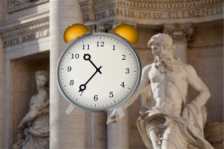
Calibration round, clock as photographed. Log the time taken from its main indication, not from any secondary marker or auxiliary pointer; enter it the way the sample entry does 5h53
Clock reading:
10h36
